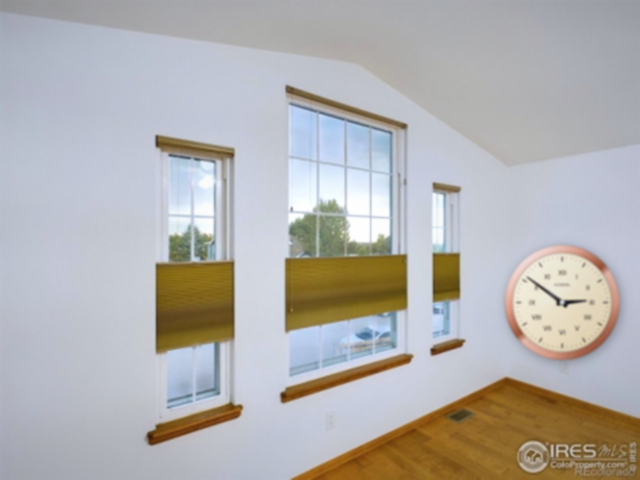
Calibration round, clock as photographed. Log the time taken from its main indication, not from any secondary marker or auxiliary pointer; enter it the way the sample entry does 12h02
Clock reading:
2h51
